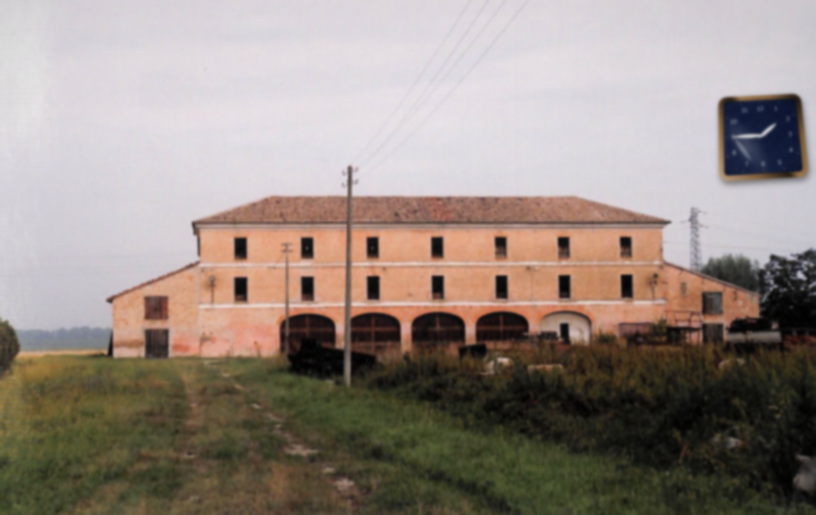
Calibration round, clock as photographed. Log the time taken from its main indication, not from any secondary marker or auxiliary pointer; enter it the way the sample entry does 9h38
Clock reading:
1h45
